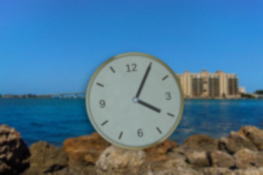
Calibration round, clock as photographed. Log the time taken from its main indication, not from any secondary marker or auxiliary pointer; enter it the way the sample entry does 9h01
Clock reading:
4h05
